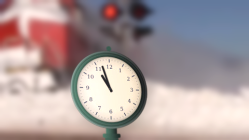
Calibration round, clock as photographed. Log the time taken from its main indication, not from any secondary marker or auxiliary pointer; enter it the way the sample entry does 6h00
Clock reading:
10h57
